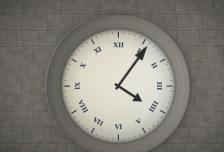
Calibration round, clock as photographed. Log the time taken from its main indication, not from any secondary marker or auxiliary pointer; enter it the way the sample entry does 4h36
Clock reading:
4h06
